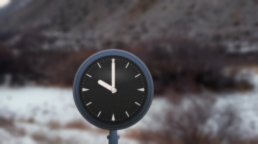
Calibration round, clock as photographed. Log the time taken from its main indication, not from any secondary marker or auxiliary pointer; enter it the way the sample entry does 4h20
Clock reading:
10h00
